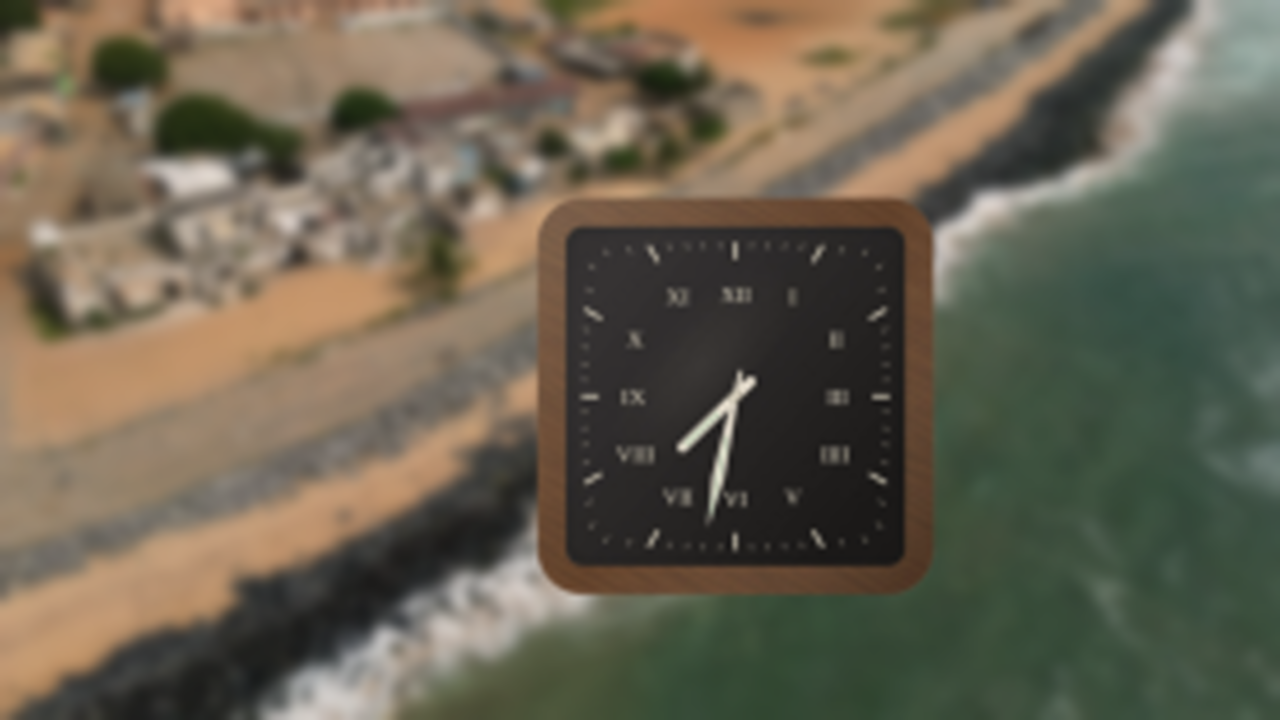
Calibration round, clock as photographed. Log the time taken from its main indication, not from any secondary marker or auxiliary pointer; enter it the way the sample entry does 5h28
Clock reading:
7h32
